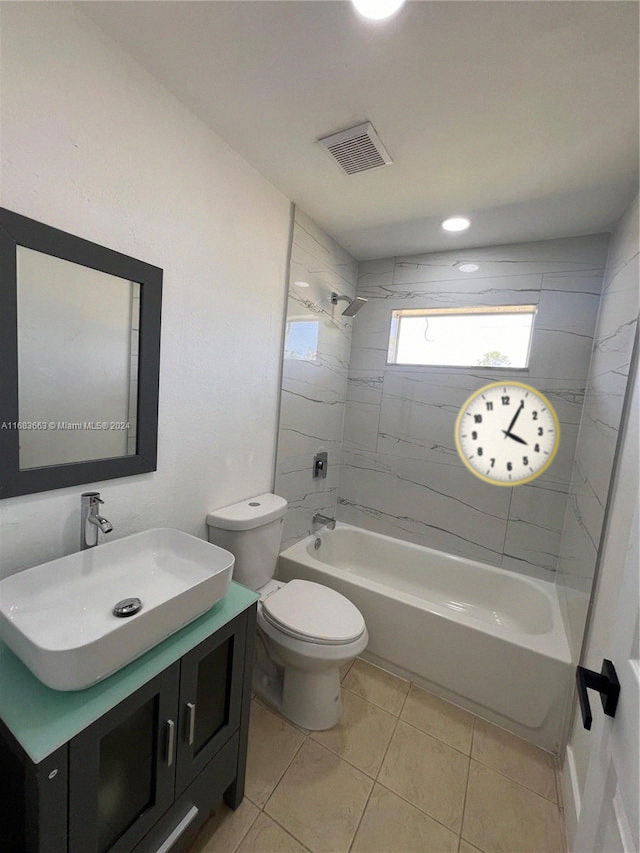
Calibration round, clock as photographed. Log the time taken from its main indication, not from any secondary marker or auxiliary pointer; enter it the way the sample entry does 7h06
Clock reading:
4h05
